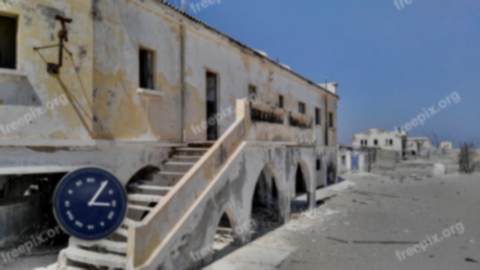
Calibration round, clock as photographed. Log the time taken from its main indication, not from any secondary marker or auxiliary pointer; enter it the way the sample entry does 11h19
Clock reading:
3h06
